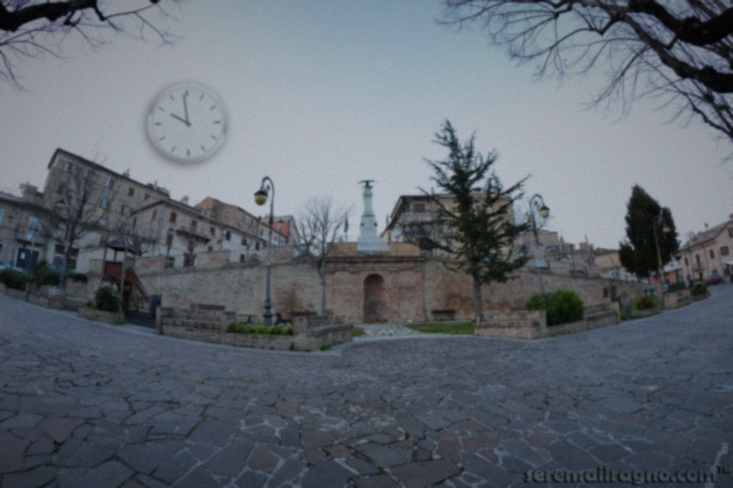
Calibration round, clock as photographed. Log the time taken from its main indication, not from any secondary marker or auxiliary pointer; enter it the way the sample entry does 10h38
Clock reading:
9h59
